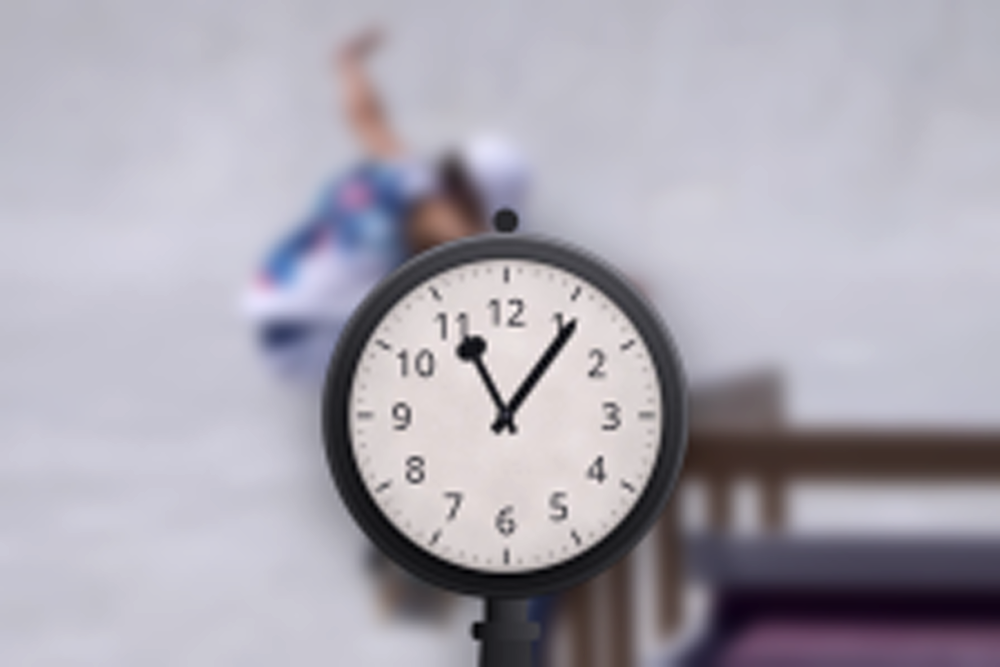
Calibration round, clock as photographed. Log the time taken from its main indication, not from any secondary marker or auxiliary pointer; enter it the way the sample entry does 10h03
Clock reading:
11h06
